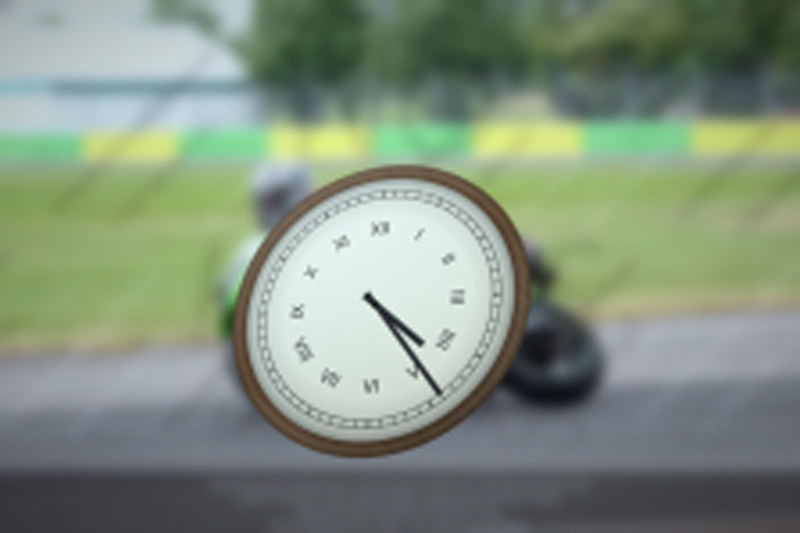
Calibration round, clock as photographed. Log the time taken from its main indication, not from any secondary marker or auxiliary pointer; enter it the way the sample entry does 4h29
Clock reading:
4h24
